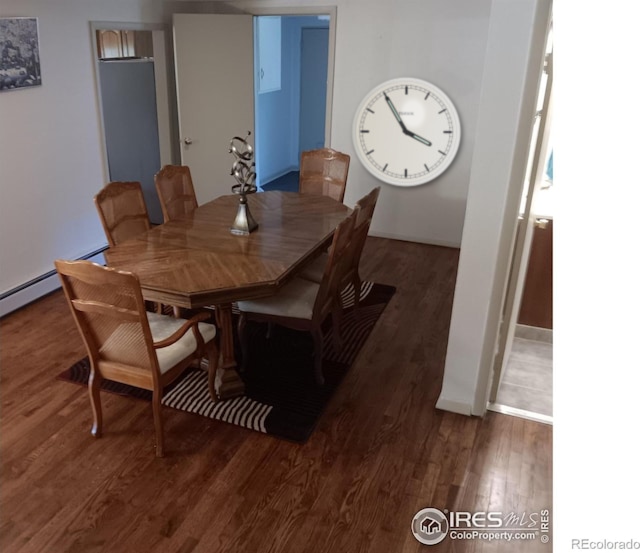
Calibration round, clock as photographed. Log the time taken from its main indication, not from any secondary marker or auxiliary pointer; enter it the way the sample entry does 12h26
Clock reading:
3h55
